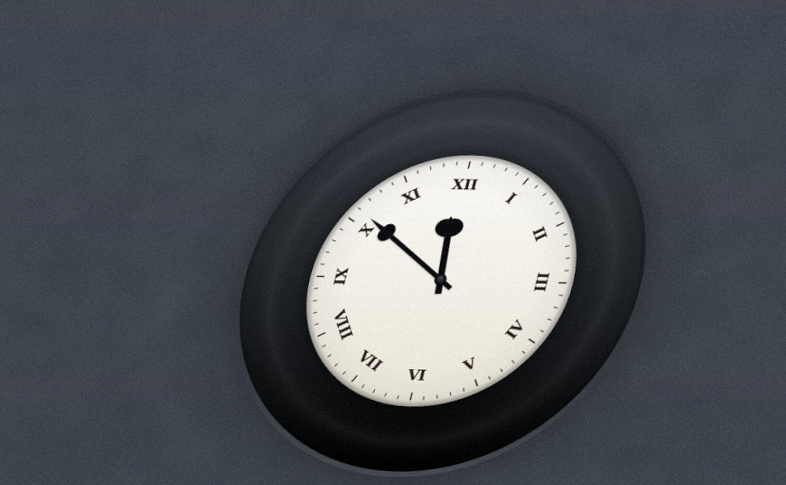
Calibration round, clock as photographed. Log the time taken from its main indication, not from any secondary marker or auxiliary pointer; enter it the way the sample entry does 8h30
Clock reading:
11h51
